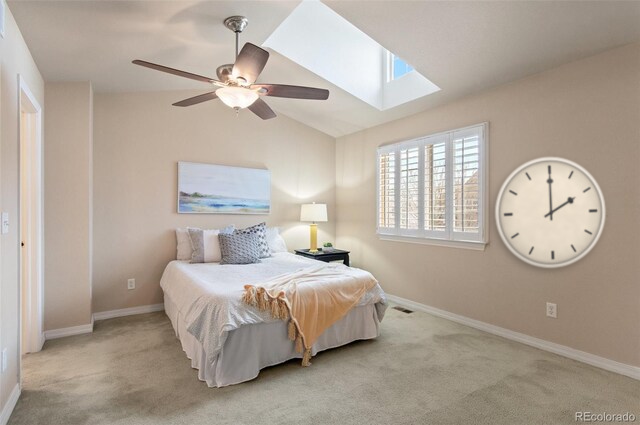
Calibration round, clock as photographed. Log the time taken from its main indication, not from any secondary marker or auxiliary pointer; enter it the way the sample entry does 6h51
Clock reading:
2h00
